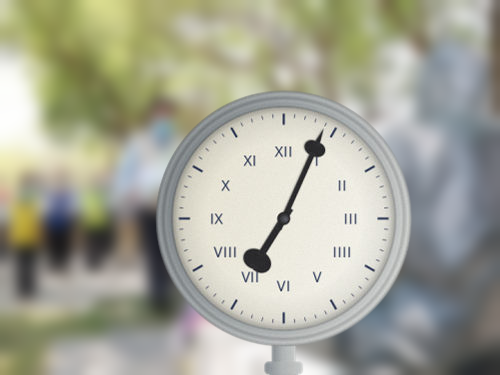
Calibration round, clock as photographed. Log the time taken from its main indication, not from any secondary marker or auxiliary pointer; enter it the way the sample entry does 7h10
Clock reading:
7h04
